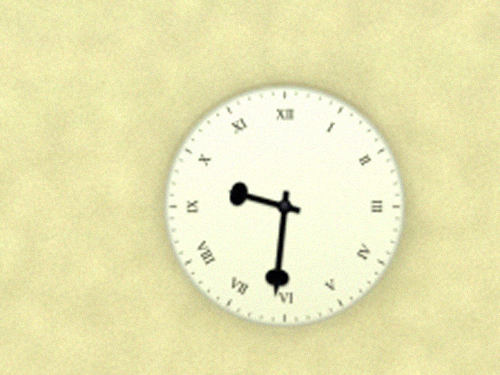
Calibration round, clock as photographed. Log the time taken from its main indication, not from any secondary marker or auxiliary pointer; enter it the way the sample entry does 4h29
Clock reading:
9h31
